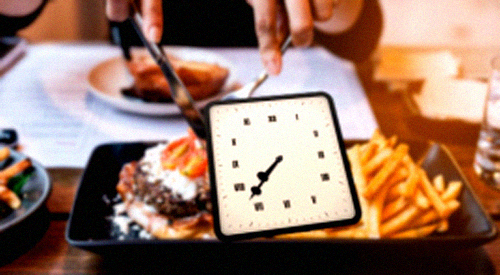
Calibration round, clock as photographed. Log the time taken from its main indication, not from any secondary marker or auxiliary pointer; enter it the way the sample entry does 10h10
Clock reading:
7h37
